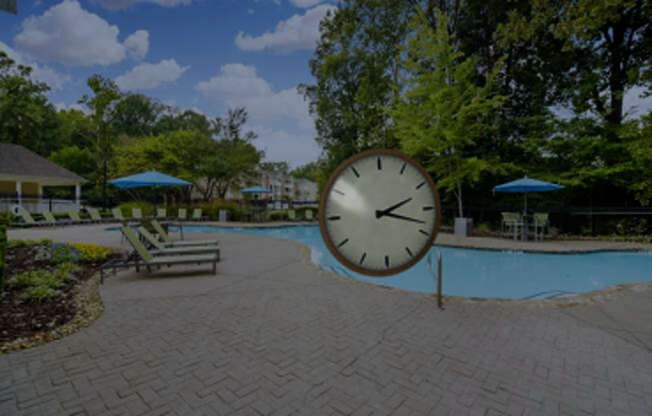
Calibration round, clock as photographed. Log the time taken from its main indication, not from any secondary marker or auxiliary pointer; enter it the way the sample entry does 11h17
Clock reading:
2h18
